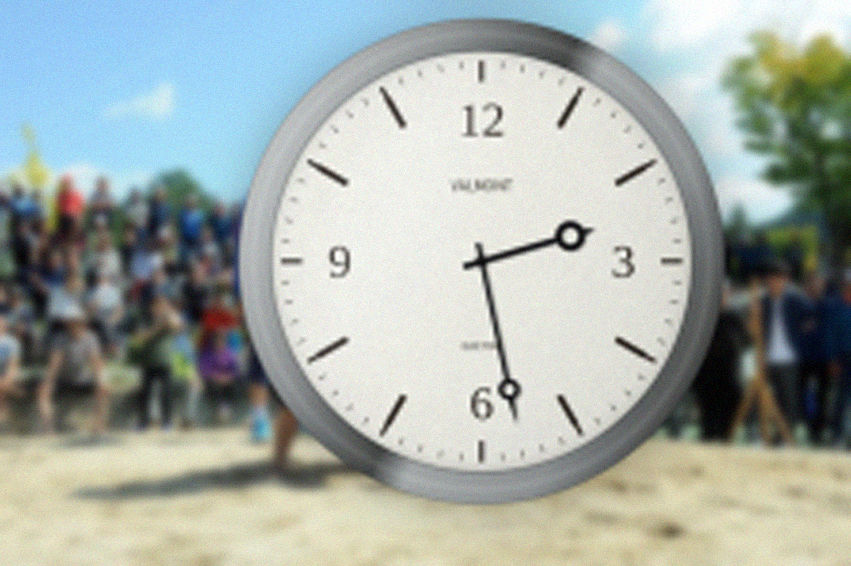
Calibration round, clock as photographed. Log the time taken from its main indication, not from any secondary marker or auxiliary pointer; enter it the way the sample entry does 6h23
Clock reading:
2h28
